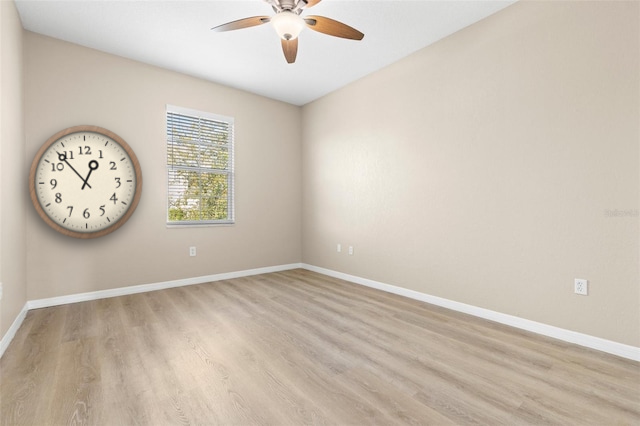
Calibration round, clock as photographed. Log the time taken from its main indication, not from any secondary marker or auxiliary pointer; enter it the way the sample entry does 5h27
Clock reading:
12h53
